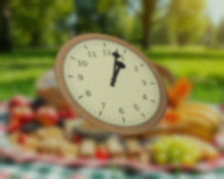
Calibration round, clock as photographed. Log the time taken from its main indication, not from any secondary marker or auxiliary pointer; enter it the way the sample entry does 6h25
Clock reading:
1h03
